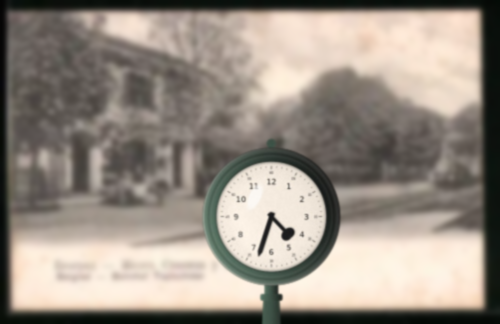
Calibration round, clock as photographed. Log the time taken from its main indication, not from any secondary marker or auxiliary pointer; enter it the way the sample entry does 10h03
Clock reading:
4h33
